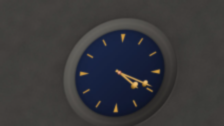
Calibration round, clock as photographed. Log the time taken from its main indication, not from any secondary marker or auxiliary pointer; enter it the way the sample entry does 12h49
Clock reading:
4h19
